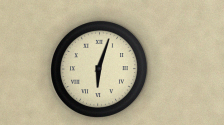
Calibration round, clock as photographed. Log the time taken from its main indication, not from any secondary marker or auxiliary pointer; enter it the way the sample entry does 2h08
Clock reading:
6h03
